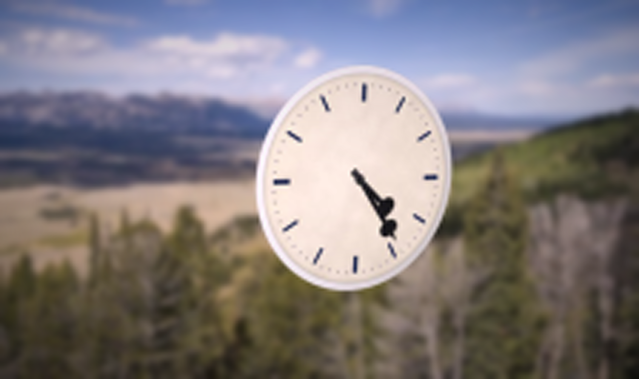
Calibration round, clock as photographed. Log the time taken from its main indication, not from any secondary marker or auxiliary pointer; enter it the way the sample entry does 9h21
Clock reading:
4h24
